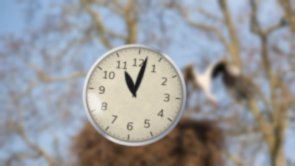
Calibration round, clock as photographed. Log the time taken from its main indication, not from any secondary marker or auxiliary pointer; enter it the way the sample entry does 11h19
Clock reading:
11h02
